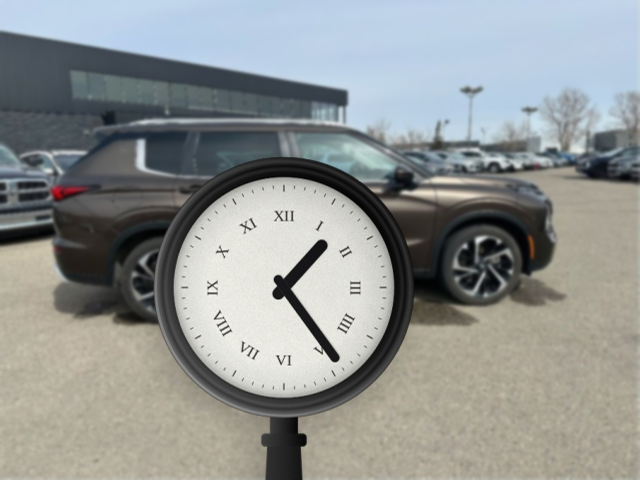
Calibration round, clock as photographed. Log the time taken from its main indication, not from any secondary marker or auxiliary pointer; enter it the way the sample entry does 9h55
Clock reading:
1h24
